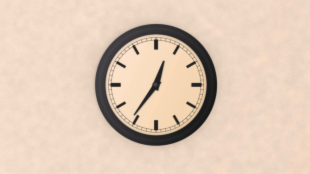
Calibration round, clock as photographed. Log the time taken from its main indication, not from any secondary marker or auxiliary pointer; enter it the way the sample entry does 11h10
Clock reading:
12h36
